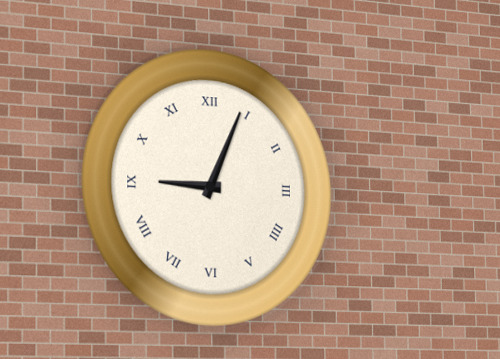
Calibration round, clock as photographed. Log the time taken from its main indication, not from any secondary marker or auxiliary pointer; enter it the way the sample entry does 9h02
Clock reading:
9h04
